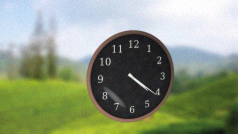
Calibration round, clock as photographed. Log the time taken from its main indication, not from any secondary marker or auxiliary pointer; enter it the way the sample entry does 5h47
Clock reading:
4h21
